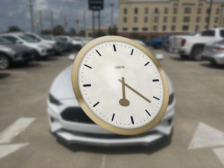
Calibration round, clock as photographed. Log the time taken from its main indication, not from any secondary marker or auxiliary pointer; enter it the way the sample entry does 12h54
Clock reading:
6h22
